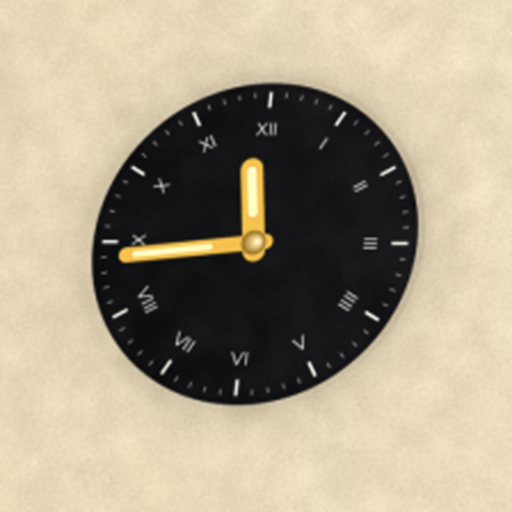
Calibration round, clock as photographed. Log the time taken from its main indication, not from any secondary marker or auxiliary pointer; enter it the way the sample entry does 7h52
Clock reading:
11h44
